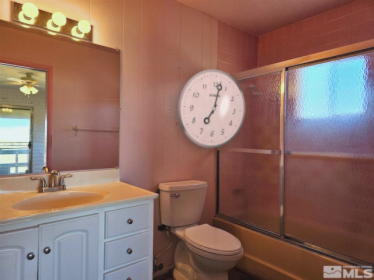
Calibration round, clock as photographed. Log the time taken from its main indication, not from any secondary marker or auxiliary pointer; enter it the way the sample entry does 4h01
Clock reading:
7h02
